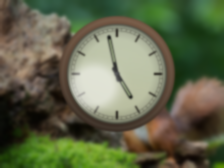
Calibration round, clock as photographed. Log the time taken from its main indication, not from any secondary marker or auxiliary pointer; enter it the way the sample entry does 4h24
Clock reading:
4h58
